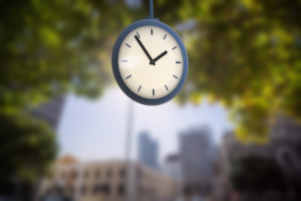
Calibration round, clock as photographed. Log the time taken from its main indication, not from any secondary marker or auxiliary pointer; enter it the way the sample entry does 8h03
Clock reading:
1h54
